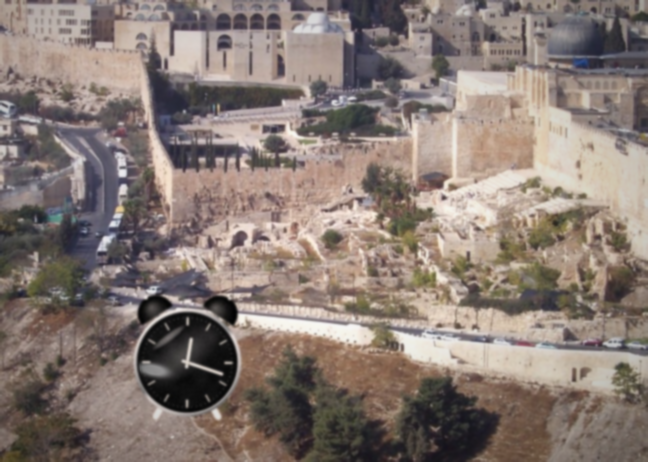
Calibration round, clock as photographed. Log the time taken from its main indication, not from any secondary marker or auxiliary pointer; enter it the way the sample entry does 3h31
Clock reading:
12h18
